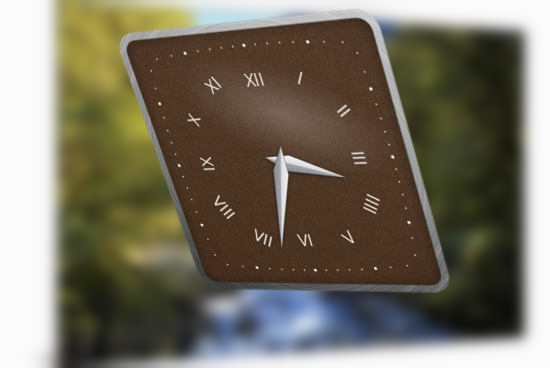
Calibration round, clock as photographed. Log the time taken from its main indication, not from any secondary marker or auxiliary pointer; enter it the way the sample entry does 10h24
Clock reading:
3h33
